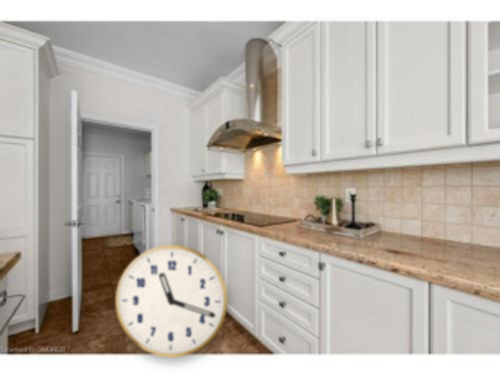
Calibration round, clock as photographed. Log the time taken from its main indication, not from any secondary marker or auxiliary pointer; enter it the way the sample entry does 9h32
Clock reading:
11h18
